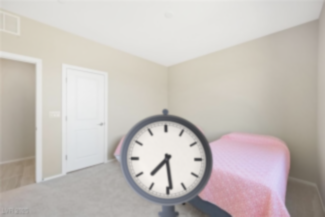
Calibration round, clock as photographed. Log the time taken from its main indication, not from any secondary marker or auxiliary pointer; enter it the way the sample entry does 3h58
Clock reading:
7h29
